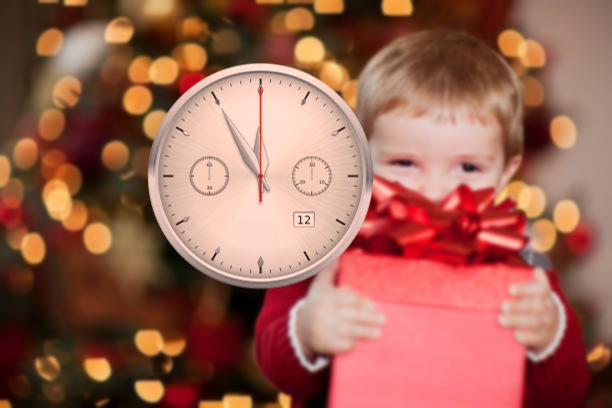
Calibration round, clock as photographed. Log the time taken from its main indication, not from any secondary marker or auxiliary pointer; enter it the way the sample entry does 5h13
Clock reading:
11h55
